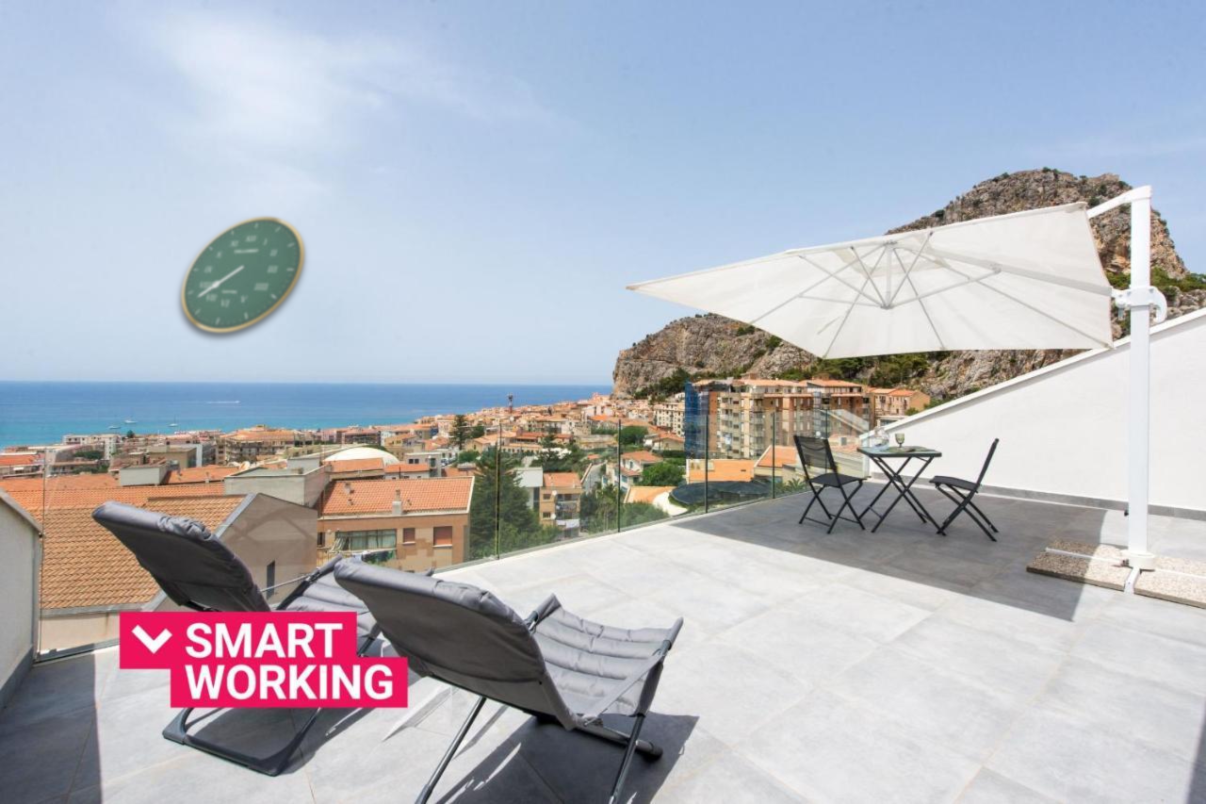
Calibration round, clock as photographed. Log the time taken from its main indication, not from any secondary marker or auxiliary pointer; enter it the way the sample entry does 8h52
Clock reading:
7h38
